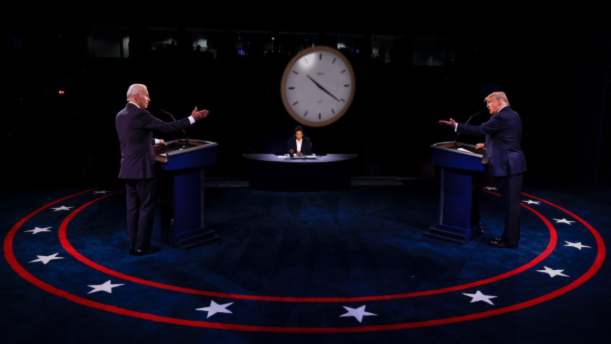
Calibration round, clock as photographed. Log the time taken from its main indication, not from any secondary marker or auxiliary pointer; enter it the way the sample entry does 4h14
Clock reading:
10h21
